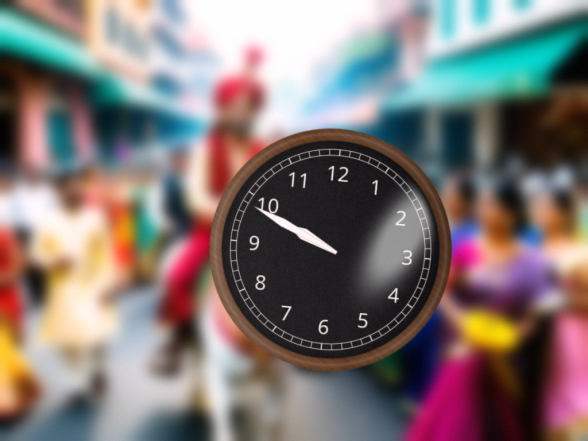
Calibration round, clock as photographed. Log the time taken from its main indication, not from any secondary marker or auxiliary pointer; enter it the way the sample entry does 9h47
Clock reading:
9h49
